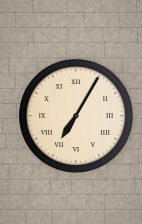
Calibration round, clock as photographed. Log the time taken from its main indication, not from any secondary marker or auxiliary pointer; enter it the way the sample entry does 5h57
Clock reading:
7h05
